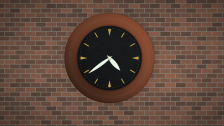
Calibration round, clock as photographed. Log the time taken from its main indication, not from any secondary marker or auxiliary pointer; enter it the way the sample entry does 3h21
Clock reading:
4h39
